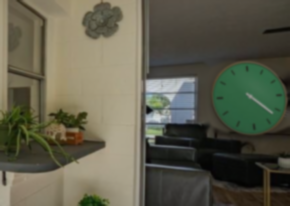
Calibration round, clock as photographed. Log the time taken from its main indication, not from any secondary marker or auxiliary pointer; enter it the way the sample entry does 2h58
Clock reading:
4h22
